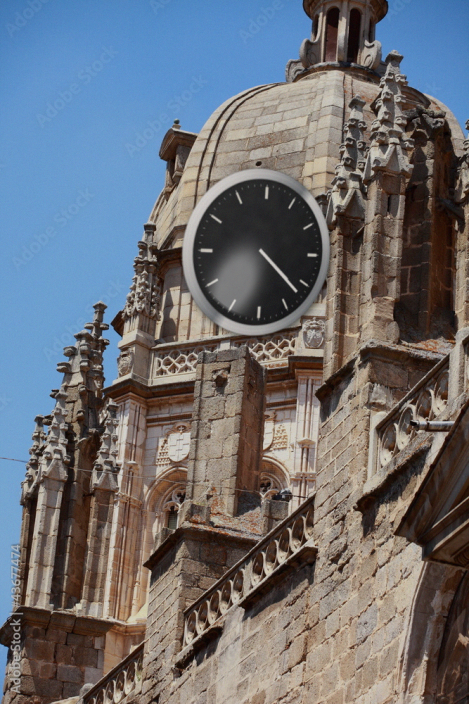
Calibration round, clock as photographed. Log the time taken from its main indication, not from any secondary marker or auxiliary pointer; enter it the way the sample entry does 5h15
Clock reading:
4h22
